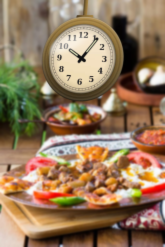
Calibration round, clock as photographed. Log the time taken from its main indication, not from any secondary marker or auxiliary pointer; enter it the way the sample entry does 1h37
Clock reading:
10h06
